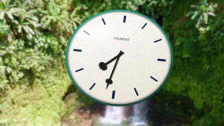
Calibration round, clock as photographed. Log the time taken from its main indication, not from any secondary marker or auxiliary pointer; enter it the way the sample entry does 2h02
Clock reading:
7h32
